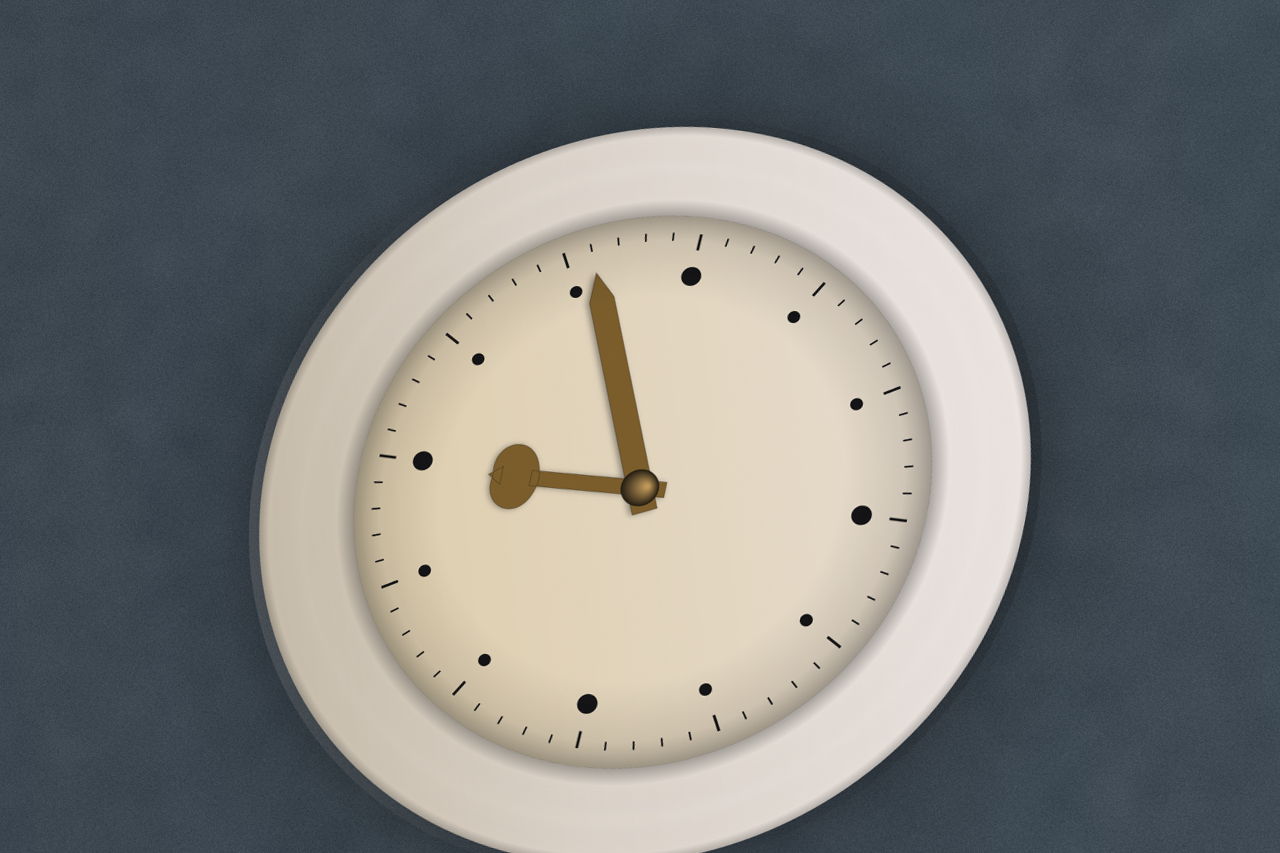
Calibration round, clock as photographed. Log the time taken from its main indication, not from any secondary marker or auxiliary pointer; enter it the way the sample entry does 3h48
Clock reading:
8h56
